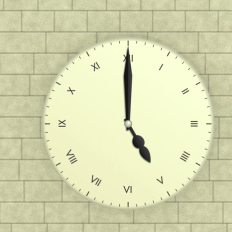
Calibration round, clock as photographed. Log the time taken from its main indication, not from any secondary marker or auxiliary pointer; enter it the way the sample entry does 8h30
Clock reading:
5h00
